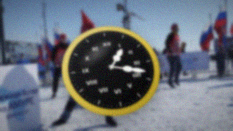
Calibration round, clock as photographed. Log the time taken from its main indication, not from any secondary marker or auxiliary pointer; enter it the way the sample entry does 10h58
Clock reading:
1h18
